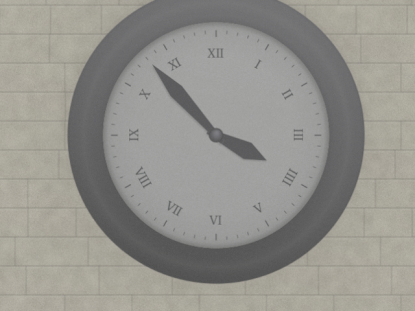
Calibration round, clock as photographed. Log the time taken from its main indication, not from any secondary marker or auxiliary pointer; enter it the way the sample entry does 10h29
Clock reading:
3h53
